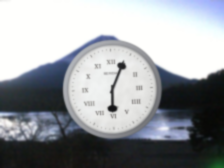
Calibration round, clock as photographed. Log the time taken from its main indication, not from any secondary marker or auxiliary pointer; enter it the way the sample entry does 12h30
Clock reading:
6h04
